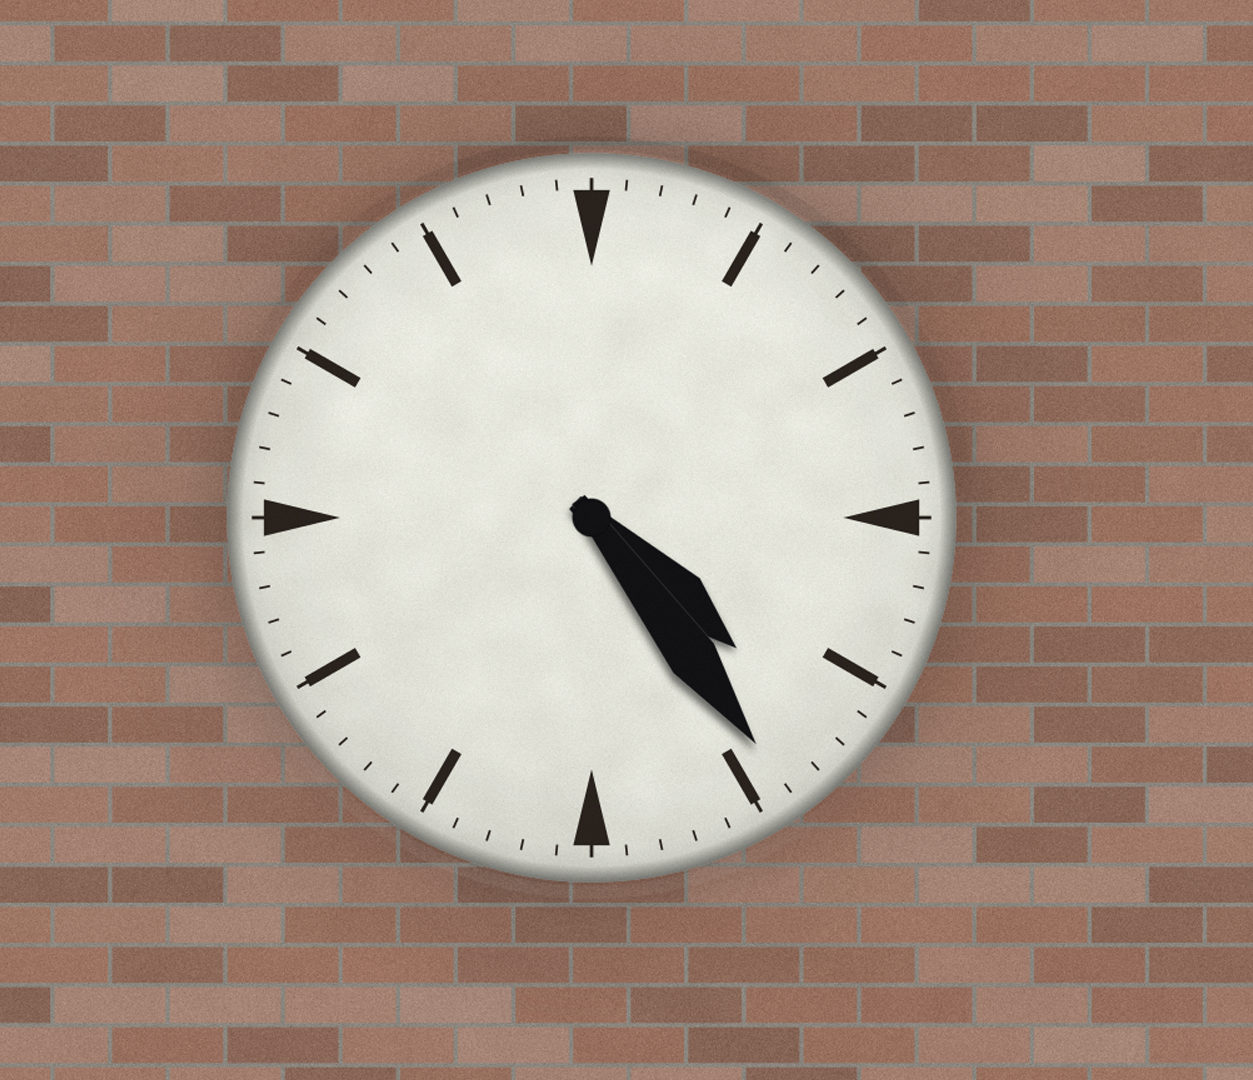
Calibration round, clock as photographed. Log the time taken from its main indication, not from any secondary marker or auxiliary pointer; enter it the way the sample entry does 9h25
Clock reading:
4h24
